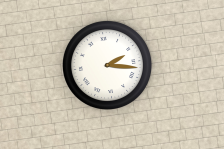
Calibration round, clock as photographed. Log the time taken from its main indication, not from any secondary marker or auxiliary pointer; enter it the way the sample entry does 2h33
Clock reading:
2h17
